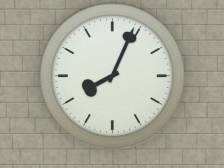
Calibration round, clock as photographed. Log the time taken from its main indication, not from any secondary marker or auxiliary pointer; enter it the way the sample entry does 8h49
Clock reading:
8h04
